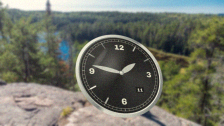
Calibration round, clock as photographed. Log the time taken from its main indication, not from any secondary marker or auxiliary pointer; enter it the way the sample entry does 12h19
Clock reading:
1h47
